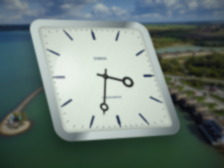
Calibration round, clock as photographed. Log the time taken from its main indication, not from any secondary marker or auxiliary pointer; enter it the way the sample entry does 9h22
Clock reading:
3h33
